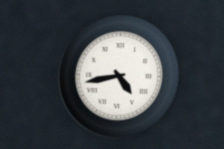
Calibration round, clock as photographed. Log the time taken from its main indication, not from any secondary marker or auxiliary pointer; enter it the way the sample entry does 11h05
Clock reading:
4h43
